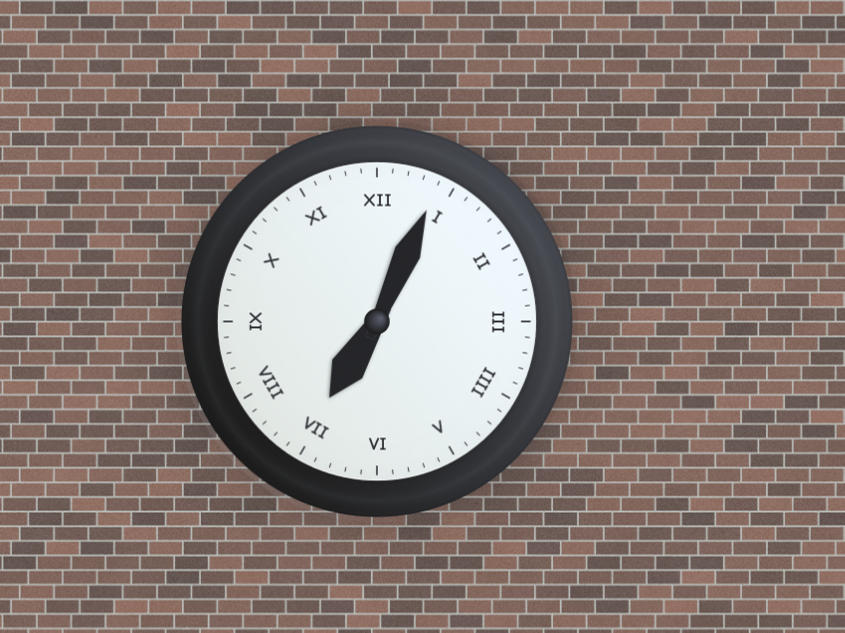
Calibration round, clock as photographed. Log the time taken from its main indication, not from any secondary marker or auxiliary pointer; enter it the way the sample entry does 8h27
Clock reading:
7h04
